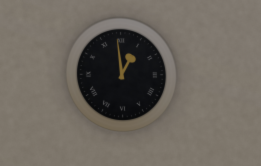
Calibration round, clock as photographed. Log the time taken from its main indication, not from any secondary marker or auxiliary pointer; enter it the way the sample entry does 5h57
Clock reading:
12h59
